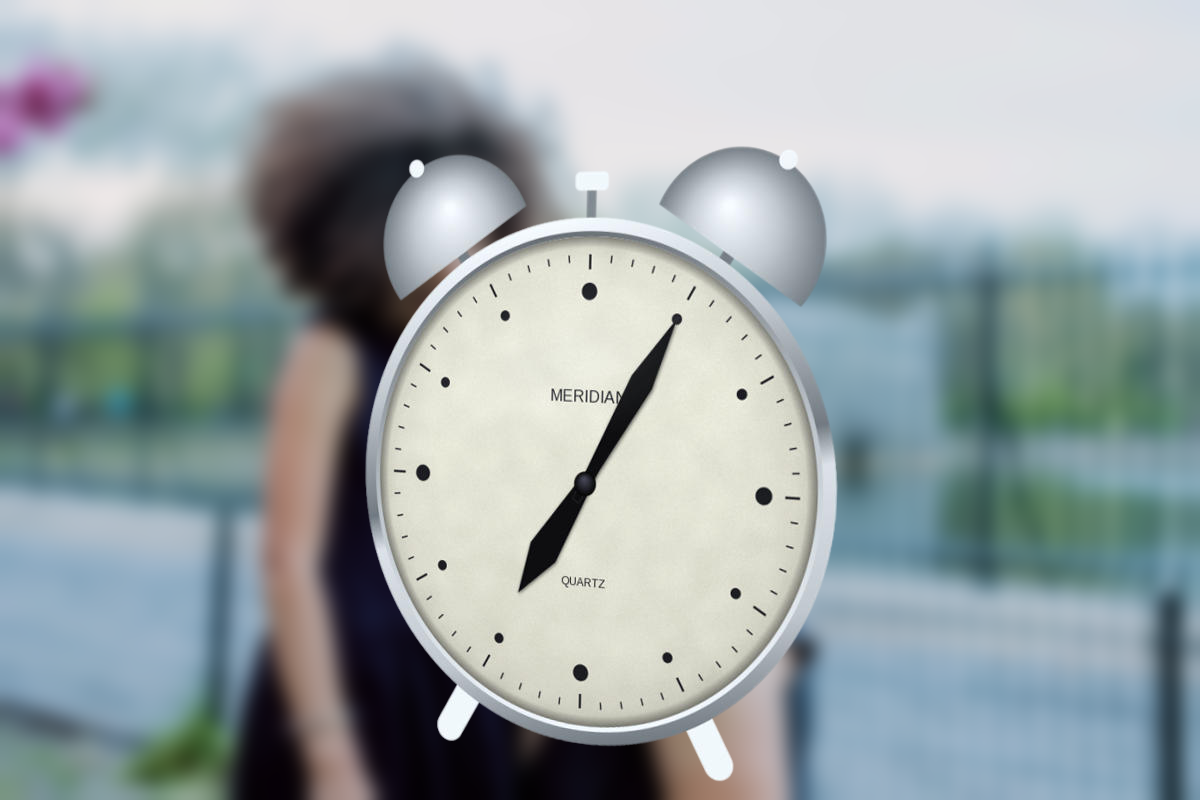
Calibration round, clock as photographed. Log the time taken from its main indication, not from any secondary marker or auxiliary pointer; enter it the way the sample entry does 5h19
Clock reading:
7h05
